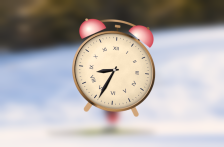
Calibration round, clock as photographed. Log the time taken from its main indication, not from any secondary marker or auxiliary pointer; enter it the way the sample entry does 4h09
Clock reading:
8h34
